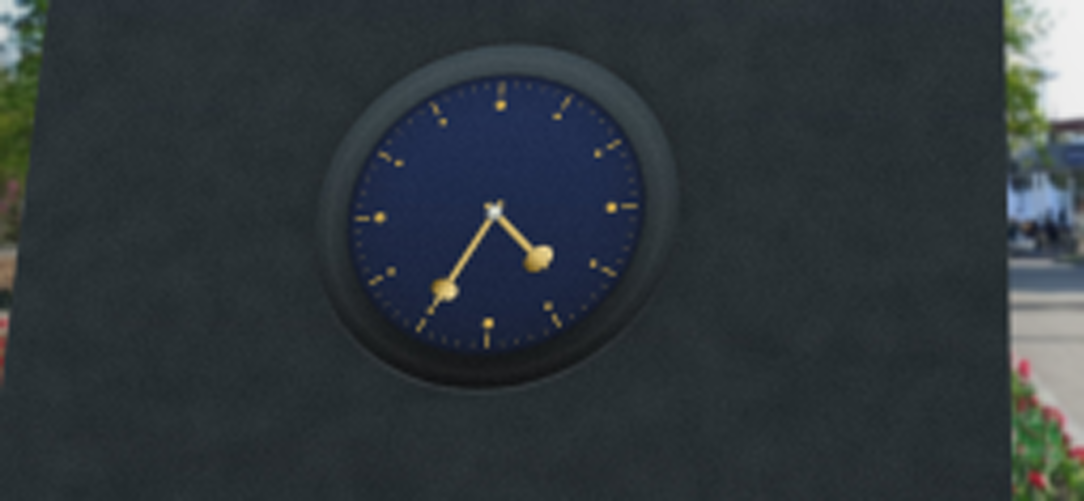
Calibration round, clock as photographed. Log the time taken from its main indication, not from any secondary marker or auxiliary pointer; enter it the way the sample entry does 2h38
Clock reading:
4h35
